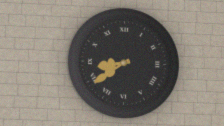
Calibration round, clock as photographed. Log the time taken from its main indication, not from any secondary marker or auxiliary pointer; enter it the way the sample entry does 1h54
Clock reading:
8h39
